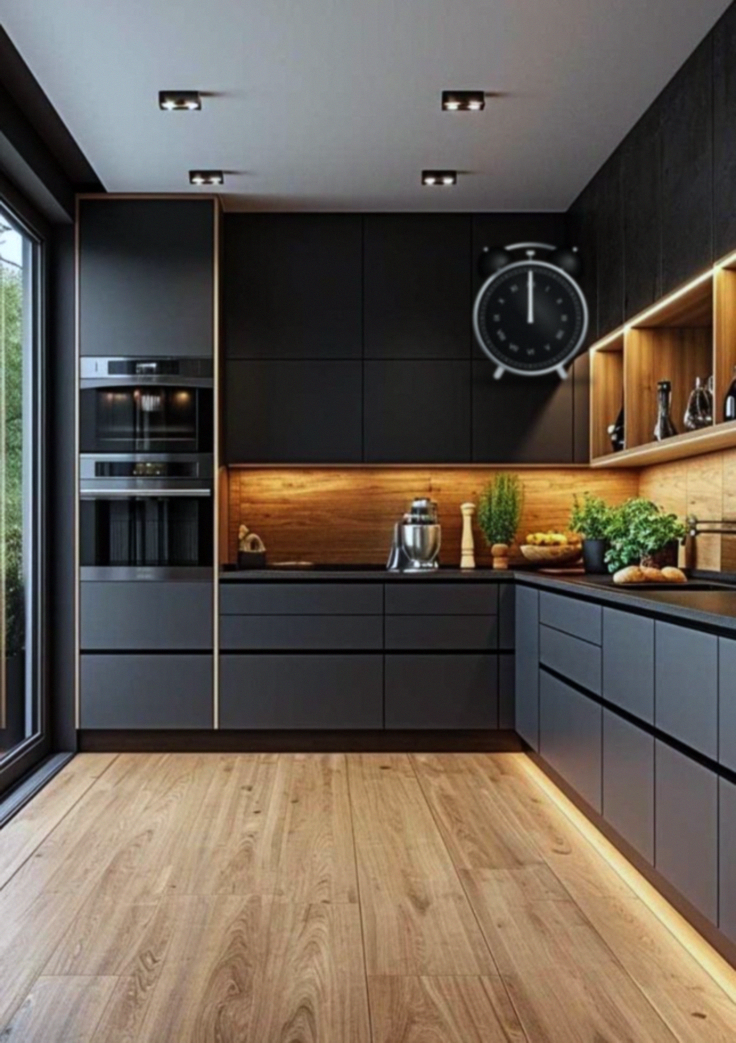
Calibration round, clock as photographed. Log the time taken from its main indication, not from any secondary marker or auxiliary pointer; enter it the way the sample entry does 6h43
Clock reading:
12h00
